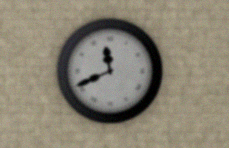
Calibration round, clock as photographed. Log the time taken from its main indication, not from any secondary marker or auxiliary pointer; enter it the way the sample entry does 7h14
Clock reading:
11h41
